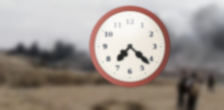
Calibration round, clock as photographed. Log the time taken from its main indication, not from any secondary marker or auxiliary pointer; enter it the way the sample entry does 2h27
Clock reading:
7h22
